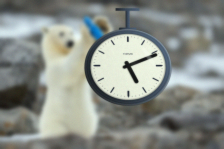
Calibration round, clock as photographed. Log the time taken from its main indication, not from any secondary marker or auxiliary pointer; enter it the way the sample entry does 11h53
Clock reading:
5h11
